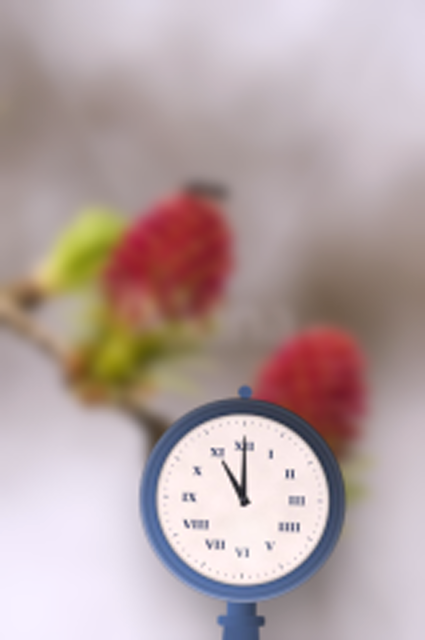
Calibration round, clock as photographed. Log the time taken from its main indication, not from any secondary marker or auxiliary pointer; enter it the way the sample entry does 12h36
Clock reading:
11h00
